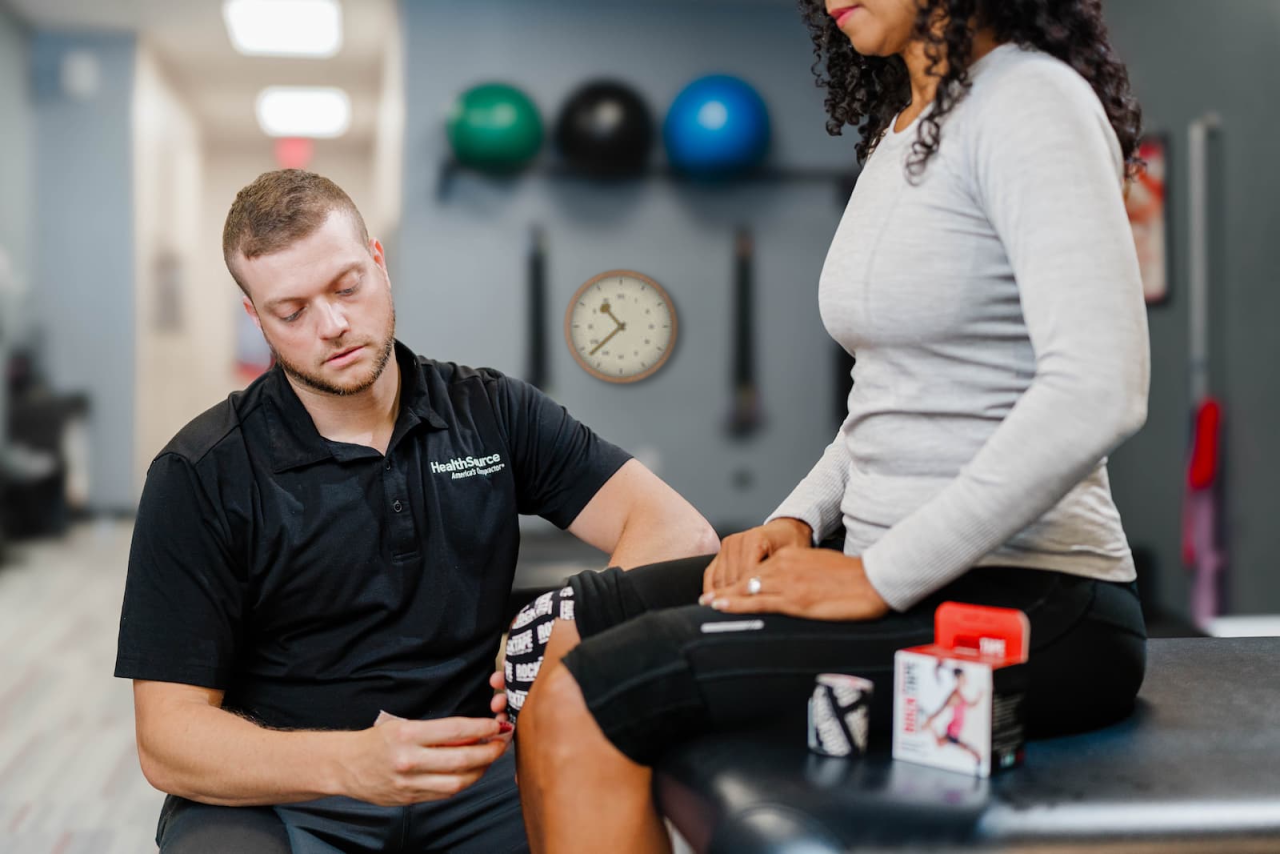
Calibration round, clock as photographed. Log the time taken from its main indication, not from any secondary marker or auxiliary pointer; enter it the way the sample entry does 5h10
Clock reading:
10h38
